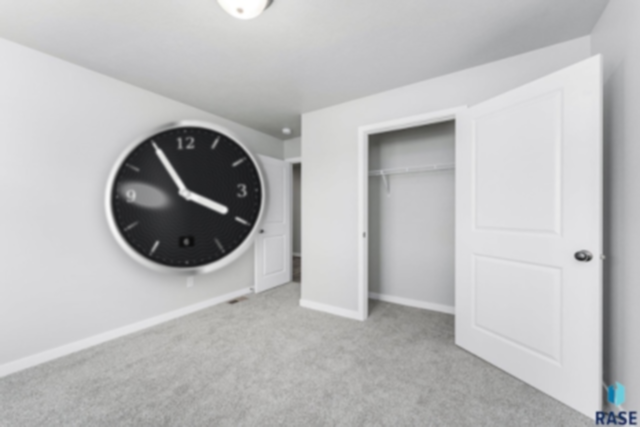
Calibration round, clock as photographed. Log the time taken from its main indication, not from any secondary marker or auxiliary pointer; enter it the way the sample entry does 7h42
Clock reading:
3h55
